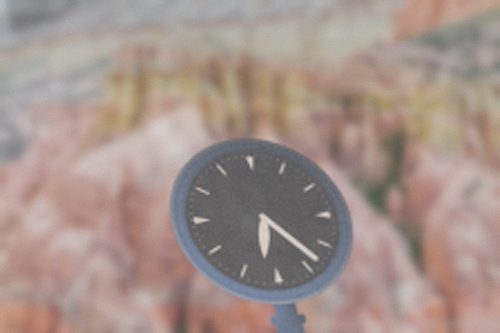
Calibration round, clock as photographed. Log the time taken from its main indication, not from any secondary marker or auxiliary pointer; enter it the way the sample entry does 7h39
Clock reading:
6h23
